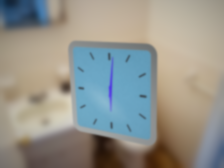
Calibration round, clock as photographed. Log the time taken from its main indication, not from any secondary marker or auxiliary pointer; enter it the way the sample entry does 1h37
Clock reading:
6h01
